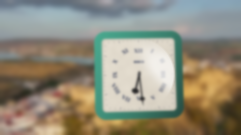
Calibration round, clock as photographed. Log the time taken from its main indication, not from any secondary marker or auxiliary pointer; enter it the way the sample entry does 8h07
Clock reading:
6h29
